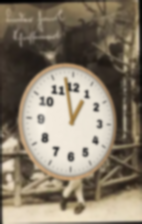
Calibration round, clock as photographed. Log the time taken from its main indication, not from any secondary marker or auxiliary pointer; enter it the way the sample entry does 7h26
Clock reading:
12h58
